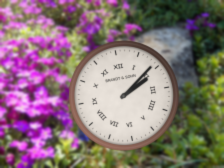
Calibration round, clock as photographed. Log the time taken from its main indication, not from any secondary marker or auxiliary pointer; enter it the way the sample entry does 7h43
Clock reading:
2h09
